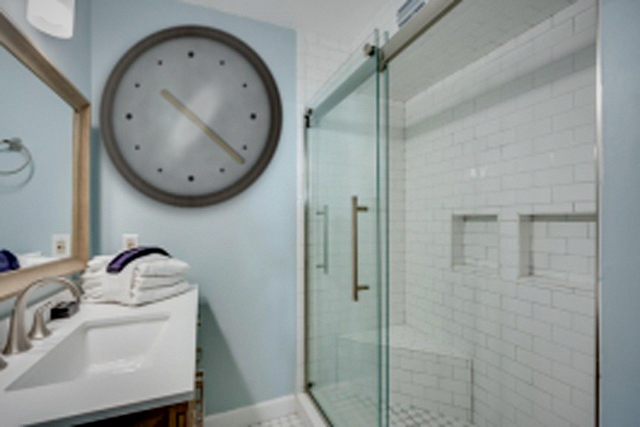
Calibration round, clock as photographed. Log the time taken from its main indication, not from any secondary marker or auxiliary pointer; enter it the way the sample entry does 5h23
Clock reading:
10h22
